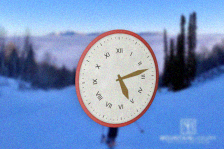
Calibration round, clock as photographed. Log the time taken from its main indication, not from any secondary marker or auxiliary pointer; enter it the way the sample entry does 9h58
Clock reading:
5h13
